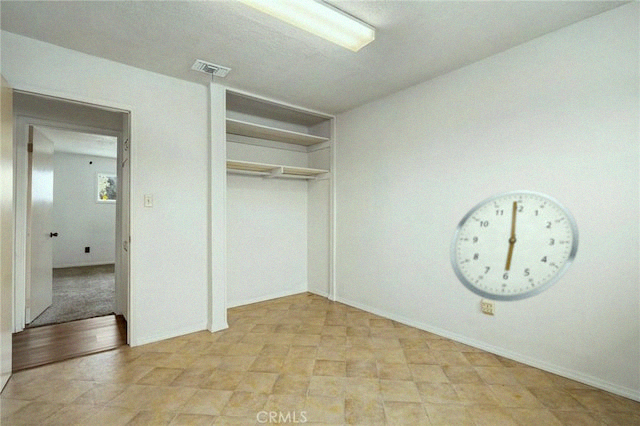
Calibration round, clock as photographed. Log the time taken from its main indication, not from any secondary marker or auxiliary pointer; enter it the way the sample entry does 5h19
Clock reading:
5h59
